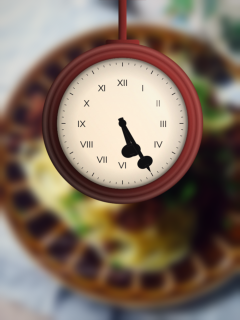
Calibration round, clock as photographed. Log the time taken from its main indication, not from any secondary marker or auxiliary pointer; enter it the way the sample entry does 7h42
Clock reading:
5h25
